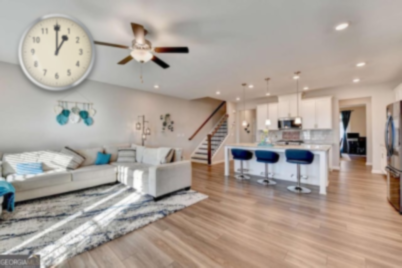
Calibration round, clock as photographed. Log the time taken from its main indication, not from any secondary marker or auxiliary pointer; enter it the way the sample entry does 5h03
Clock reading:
1h00
